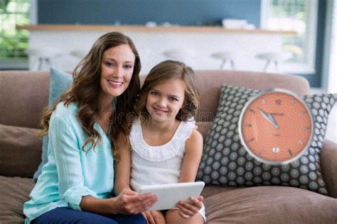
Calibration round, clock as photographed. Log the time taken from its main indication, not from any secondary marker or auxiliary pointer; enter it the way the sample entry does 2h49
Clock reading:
10h52
